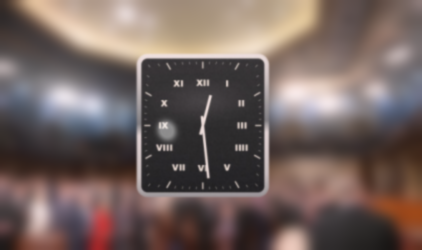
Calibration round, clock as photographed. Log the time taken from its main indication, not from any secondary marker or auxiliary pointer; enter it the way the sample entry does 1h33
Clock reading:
12h29
